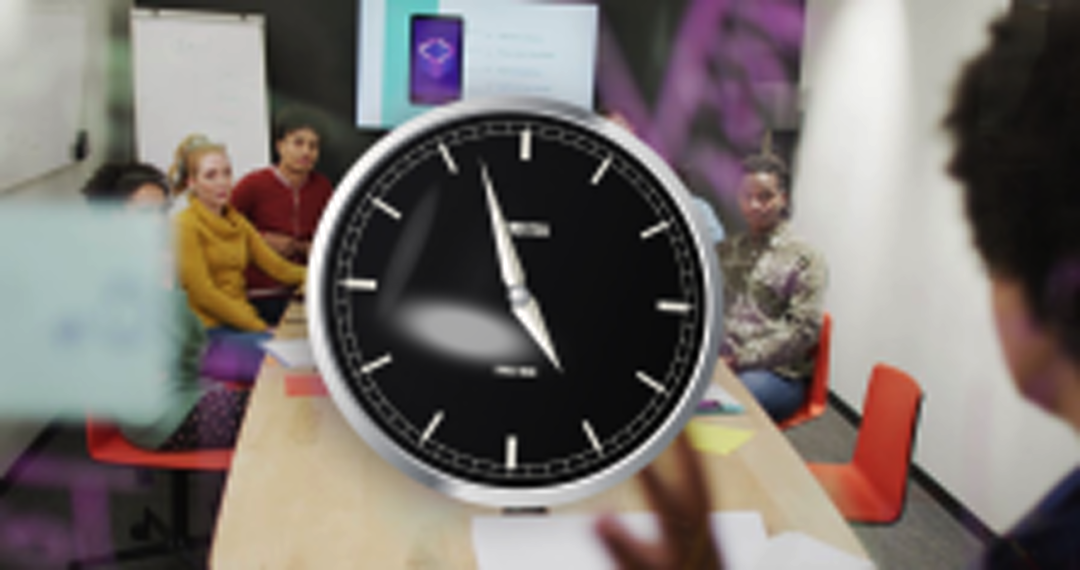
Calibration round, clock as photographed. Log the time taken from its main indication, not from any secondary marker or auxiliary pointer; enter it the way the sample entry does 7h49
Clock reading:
4h57
